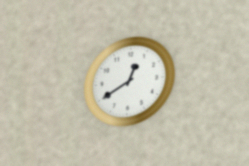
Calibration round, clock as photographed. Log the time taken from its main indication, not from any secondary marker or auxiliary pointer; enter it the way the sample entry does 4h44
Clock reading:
12h40
